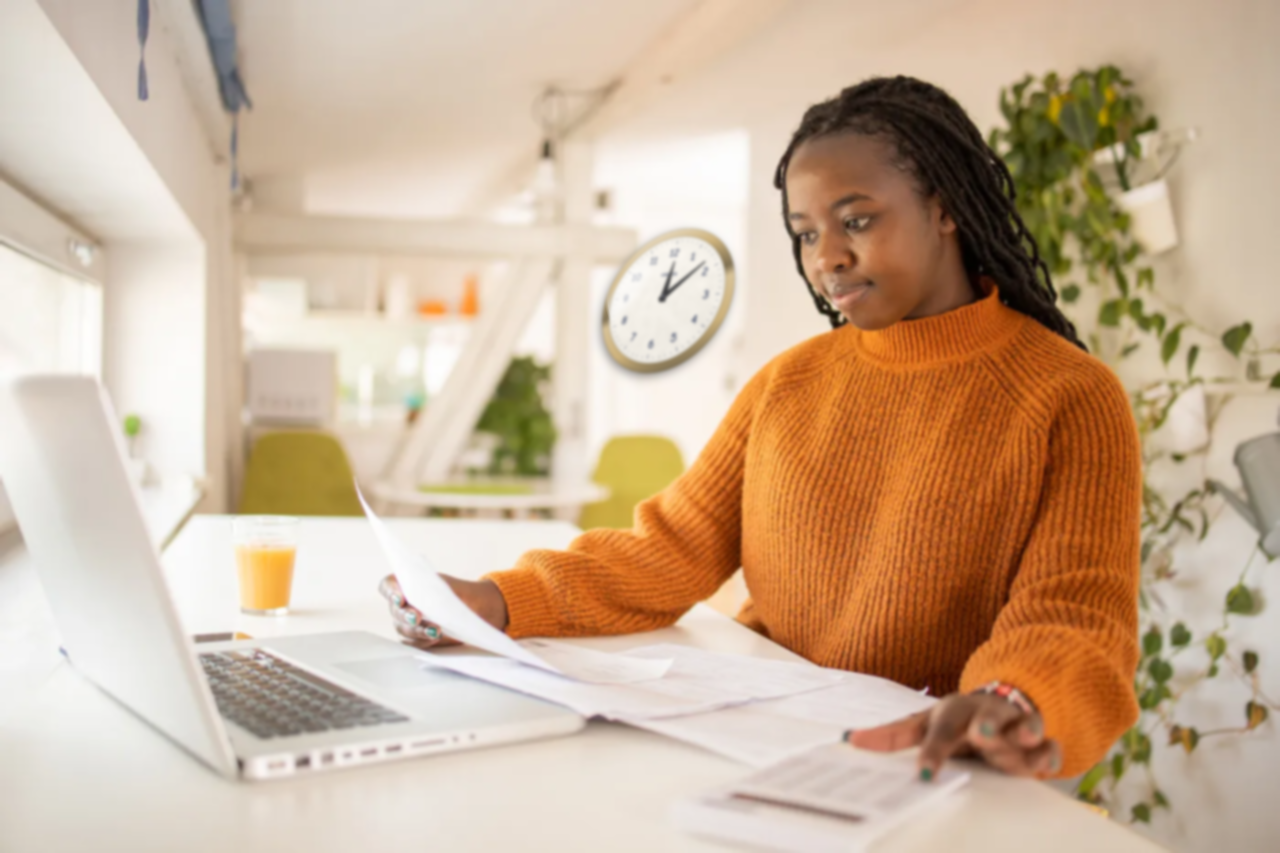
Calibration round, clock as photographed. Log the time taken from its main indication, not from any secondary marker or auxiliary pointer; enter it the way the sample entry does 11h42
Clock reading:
12h08
